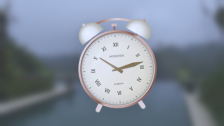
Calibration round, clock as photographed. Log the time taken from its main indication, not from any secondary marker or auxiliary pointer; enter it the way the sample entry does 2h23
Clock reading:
10h13
